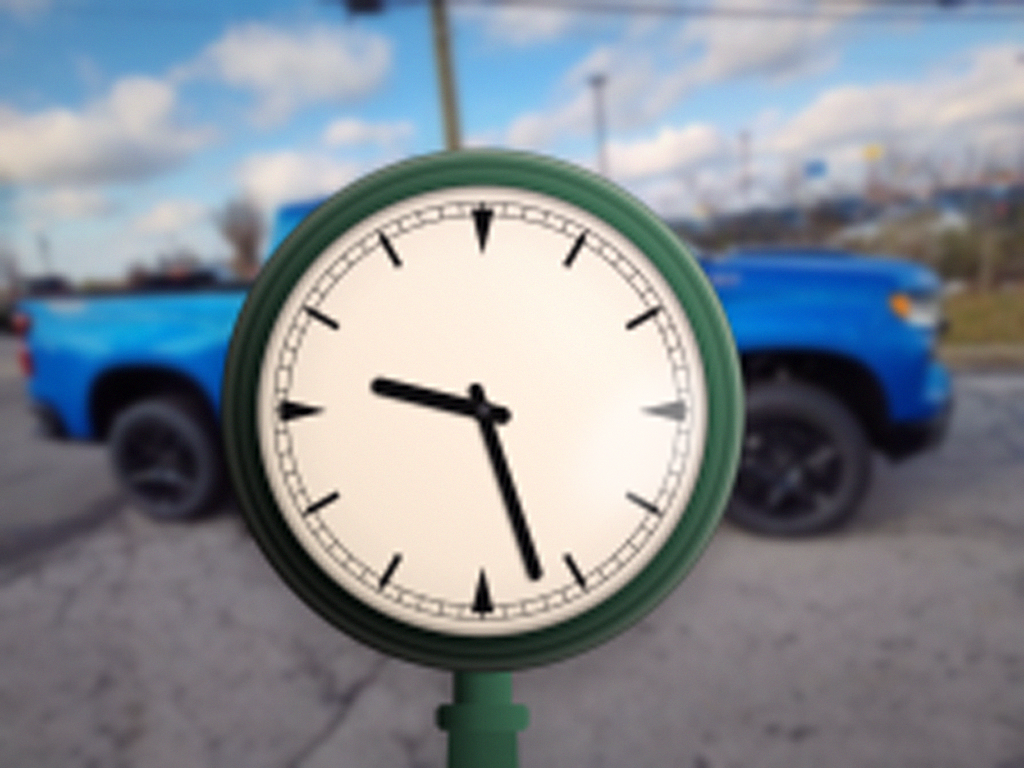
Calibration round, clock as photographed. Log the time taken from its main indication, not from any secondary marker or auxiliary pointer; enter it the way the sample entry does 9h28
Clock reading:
9h27
